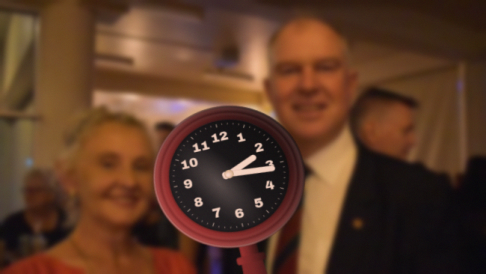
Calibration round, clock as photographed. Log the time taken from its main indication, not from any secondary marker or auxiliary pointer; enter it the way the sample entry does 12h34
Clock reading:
2h16
